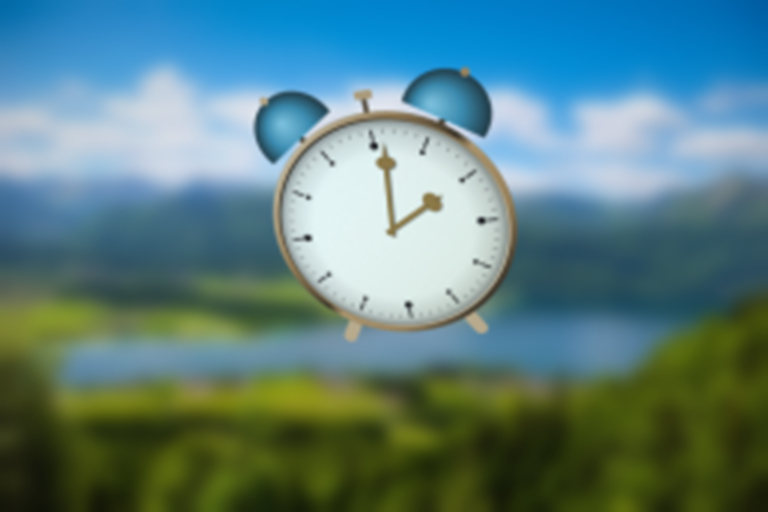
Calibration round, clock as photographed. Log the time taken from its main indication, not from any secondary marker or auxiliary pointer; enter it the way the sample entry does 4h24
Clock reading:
2h01
